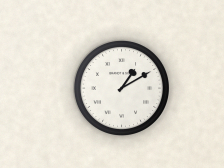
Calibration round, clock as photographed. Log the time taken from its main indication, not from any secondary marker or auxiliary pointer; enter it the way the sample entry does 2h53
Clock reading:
1h10
